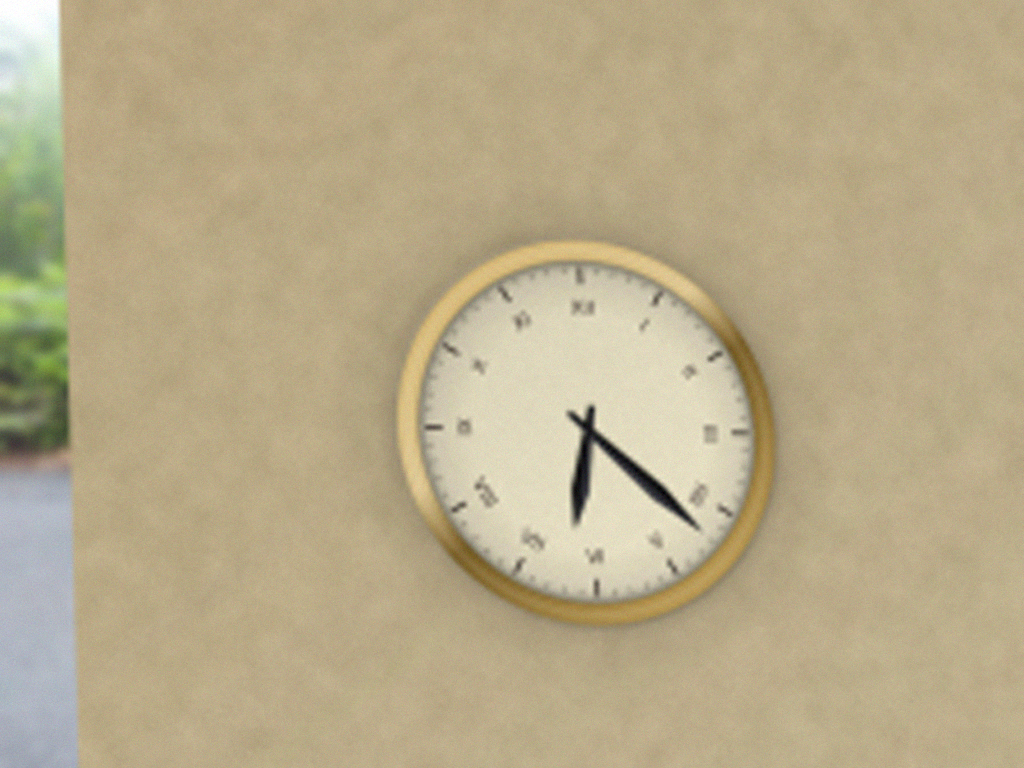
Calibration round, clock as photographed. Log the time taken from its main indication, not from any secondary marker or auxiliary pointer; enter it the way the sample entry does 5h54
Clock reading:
6h22
